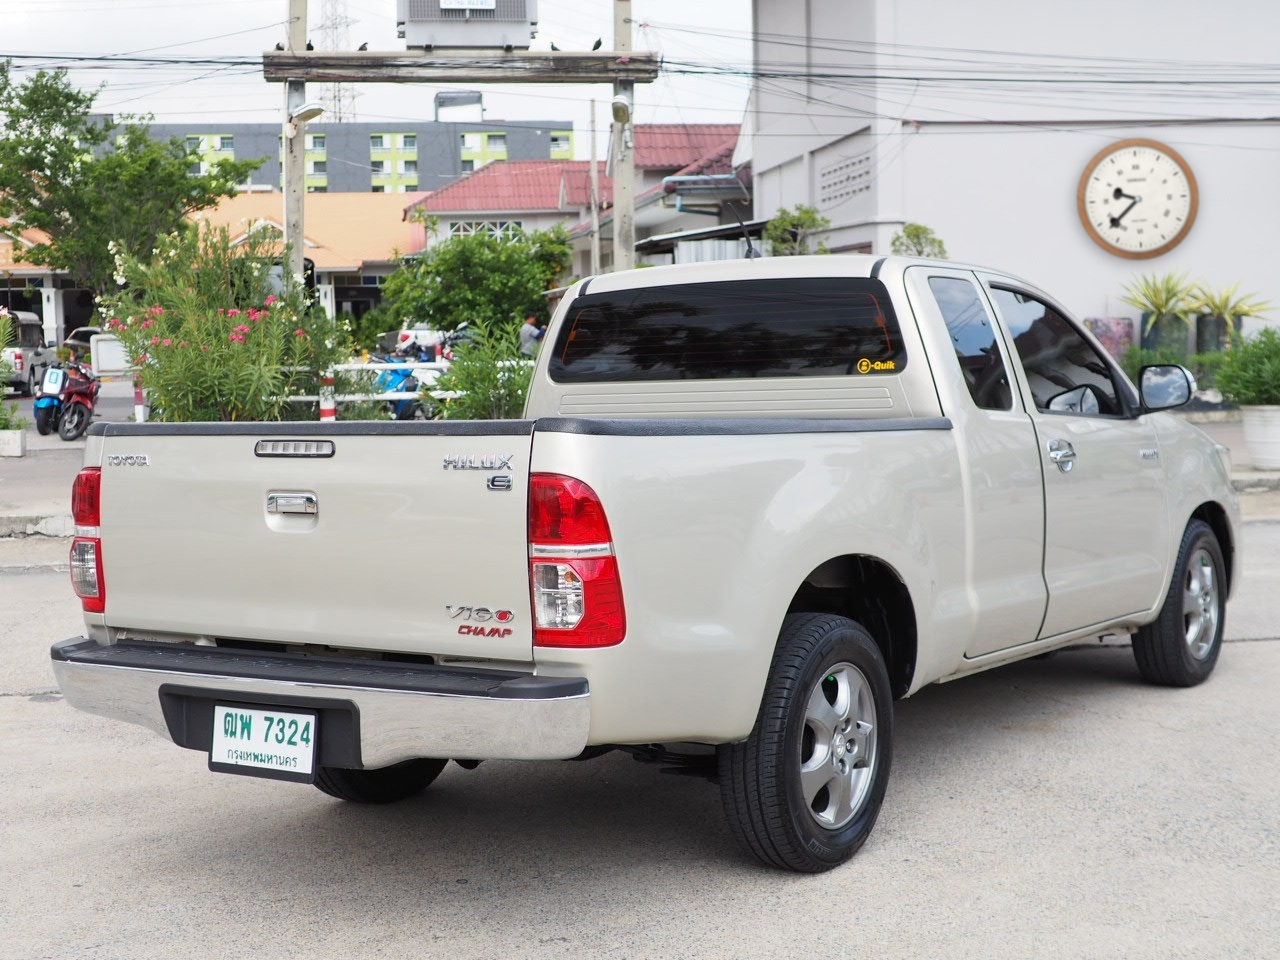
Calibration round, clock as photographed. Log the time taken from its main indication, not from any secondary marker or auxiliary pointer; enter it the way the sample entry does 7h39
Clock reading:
9h38
